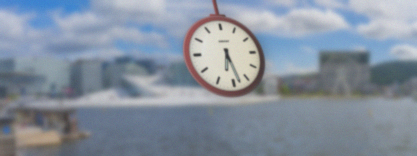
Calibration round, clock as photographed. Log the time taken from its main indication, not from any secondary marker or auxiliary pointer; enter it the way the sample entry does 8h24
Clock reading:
6h28
